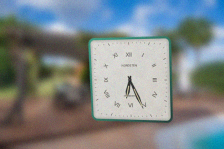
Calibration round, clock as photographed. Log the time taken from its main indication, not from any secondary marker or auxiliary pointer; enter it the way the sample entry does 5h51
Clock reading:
6h26
